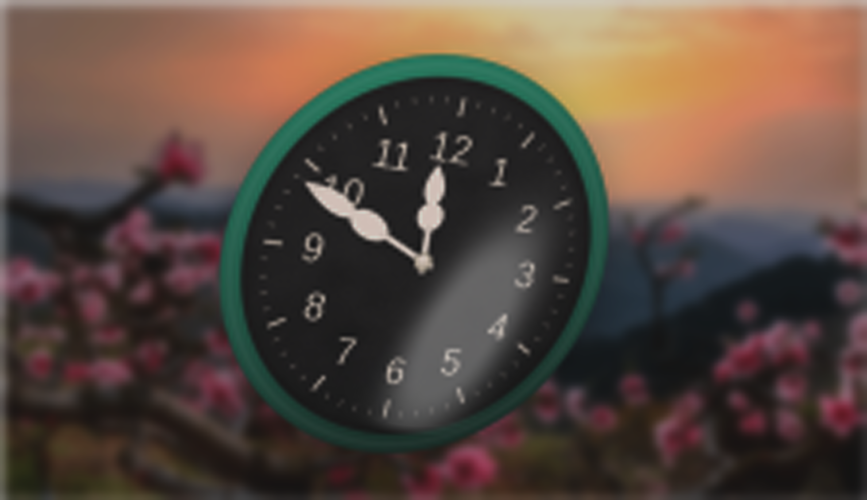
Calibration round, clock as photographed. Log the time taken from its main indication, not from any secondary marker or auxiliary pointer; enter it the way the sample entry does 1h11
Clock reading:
11h49
